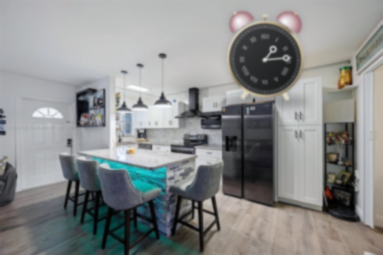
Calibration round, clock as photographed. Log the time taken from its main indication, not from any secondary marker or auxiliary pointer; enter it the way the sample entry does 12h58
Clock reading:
1h14
